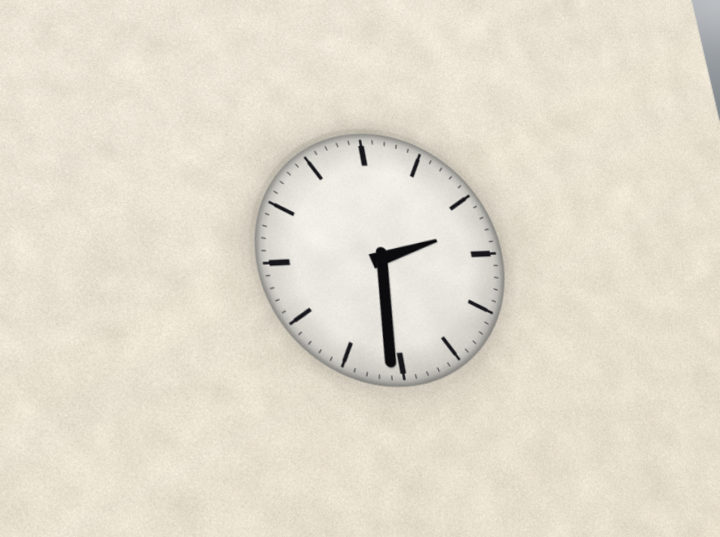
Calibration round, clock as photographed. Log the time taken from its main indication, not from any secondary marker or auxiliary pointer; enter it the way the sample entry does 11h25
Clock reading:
2h31
